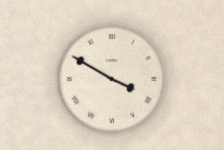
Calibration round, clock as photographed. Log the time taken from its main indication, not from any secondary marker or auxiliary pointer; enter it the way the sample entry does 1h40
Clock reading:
3h50
